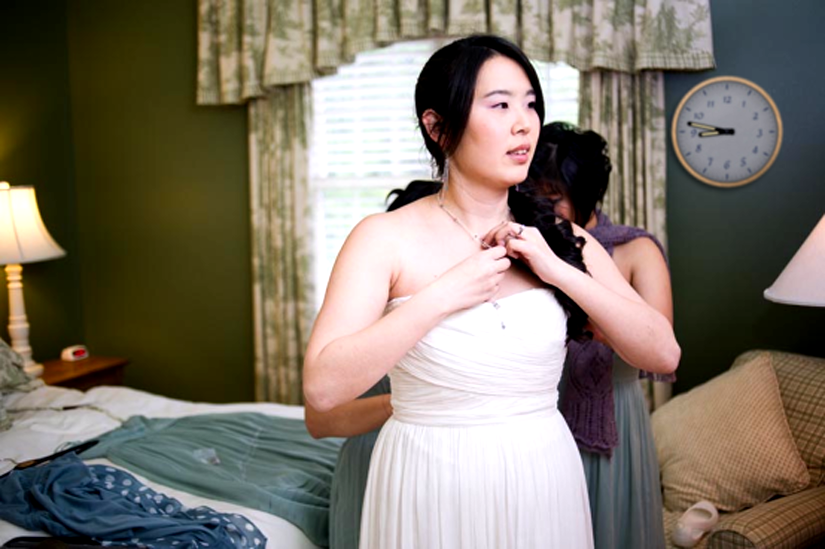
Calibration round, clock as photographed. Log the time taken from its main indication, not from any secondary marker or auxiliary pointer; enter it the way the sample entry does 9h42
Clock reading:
8h47
